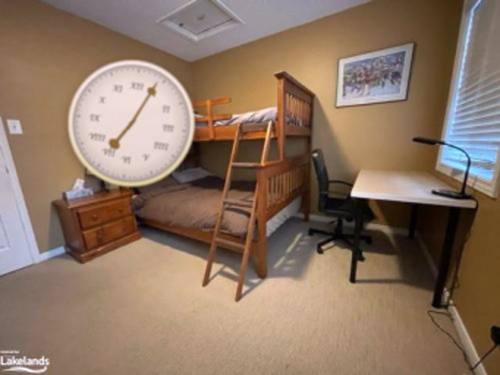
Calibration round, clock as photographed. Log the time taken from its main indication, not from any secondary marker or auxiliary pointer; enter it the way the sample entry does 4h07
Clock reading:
7h04
